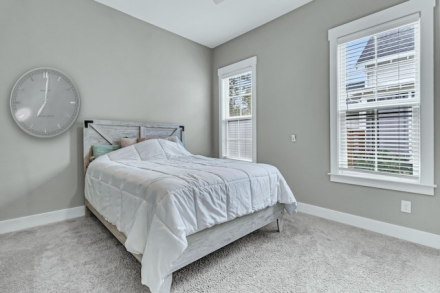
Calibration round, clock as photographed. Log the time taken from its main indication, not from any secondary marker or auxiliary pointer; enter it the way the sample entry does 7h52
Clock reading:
7h01
